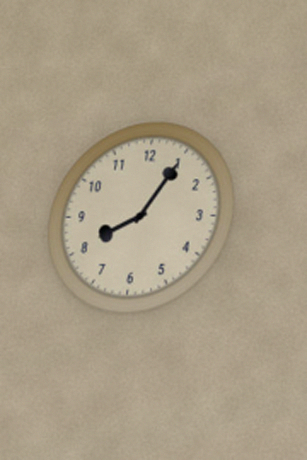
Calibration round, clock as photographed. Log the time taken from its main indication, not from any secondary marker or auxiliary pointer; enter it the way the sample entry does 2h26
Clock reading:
8h05
